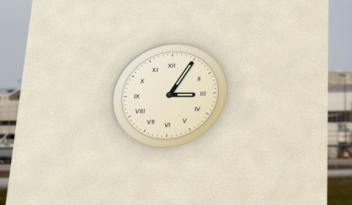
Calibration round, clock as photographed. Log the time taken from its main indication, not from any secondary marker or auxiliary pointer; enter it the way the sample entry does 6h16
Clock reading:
3h05
